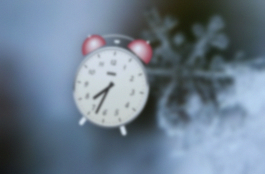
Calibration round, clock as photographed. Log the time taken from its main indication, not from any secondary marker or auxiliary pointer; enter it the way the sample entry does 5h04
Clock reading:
7h33
